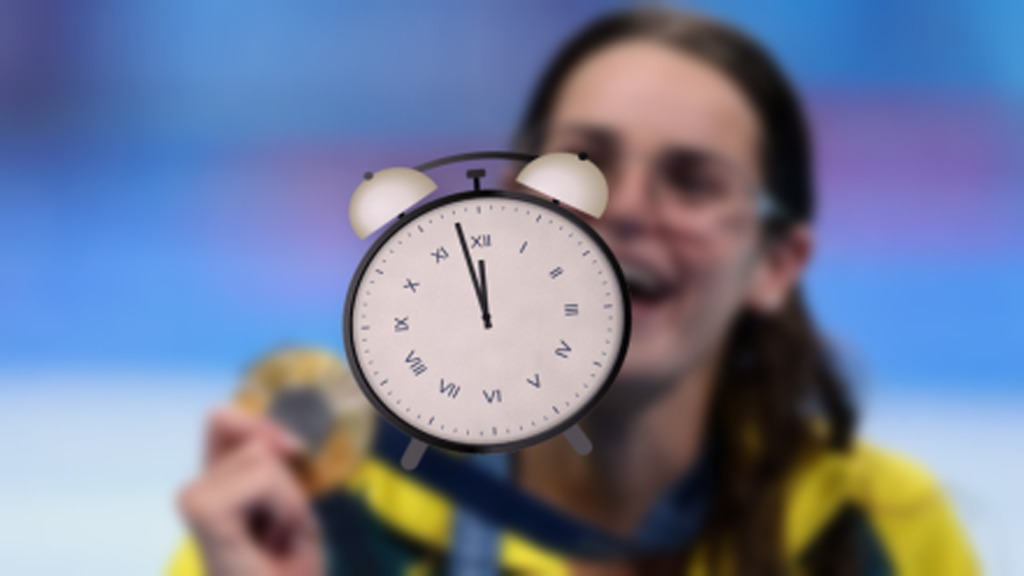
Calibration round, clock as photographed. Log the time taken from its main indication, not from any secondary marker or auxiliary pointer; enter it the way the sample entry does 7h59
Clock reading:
11h58
